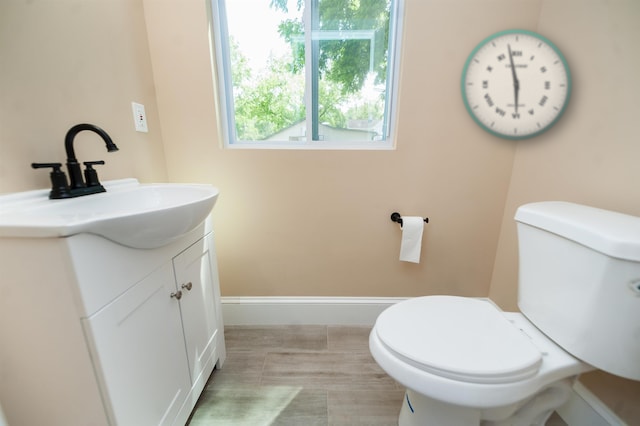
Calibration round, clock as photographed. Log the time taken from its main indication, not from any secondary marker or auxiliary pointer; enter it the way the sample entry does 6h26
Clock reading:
5h58
